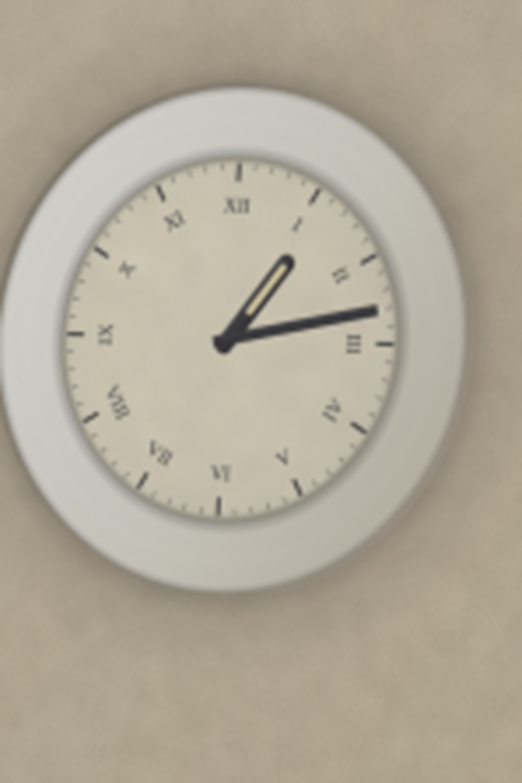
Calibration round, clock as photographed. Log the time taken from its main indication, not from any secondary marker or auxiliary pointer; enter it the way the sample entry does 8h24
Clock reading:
1h13
